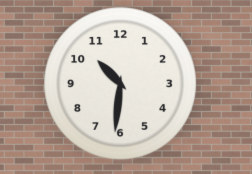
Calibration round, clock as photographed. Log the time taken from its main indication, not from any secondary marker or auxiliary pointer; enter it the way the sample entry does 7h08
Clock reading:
10h31
